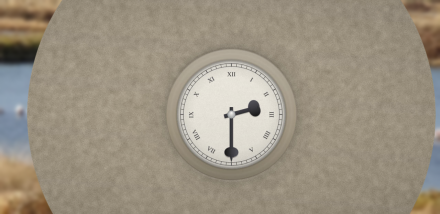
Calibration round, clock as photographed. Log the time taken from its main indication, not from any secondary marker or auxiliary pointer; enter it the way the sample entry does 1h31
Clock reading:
2h30
